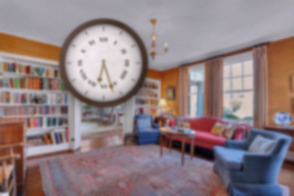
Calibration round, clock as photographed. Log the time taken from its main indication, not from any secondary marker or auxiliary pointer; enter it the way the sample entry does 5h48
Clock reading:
6h27
